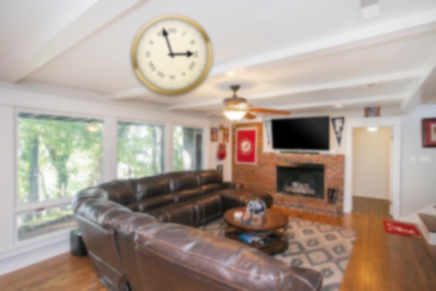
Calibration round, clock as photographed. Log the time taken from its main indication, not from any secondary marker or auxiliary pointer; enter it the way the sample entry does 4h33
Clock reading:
2h57
